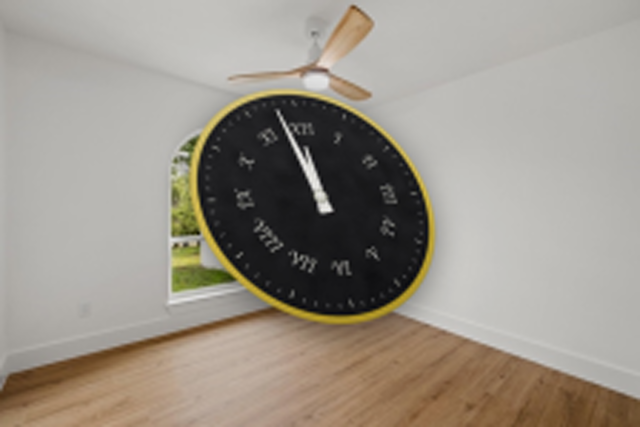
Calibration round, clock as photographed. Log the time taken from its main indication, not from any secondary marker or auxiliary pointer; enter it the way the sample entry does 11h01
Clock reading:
11h58
